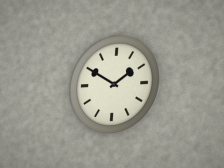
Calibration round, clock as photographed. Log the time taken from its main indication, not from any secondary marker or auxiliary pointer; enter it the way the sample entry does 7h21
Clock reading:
1h50
